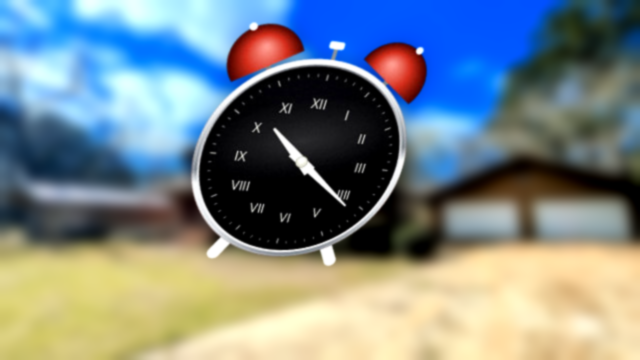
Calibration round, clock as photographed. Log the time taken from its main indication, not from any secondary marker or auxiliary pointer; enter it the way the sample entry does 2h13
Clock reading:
10h21
